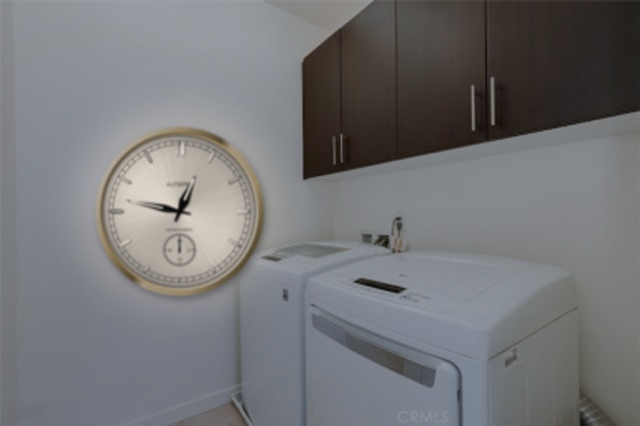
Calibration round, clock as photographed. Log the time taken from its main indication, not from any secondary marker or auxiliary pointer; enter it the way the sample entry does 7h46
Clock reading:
12h47
